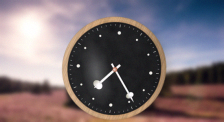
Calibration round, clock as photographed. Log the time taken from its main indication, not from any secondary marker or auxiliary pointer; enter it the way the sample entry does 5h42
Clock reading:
7h24
